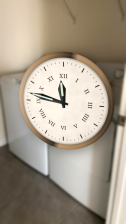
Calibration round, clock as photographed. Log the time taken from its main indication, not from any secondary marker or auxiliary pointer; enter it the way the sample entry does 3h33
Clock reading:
11h47
